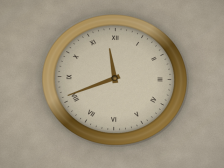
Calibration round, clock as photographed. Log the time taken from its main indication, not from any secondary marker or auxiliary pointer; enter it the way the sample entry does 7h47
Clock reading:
11h41
